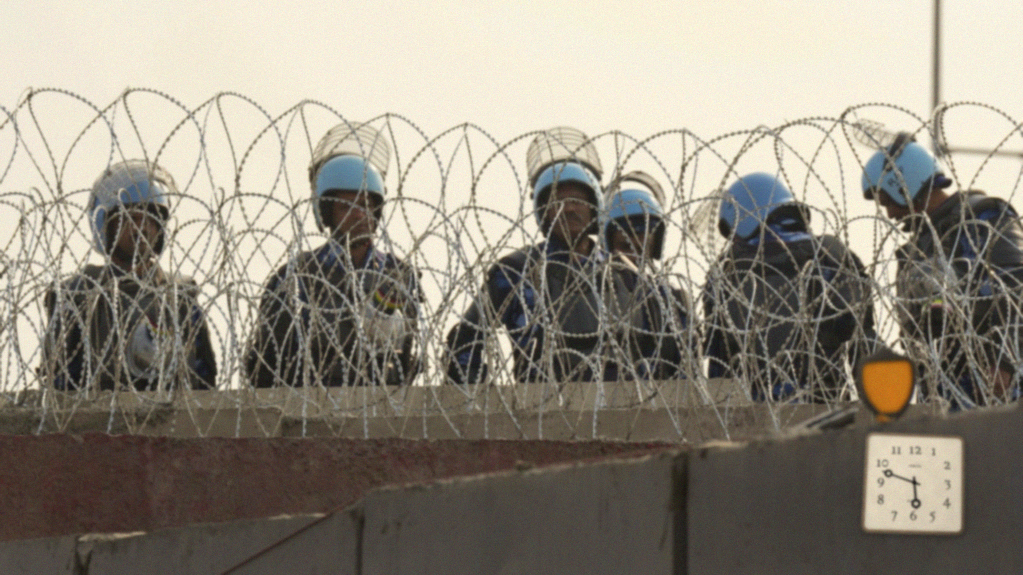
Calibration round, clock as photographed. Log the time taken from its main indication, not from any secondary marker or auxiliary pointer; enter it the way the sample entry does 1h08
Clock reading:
5h48
